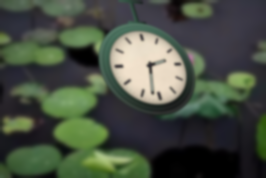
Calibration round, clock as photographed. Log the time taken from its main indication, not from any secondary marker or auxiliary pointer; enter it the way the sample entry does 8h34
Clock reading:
2h32
